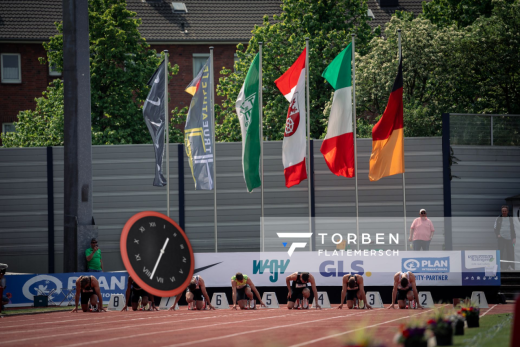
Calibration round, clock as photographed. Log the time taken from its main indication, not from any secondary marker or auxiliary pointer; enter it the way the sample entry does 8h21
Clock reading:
1h38
